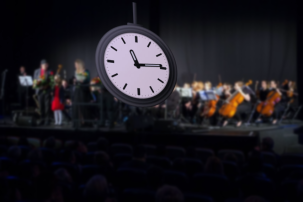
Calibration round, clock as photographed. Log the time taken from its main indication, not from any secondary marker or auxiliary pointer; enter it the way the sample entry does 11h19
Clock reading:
11h14
